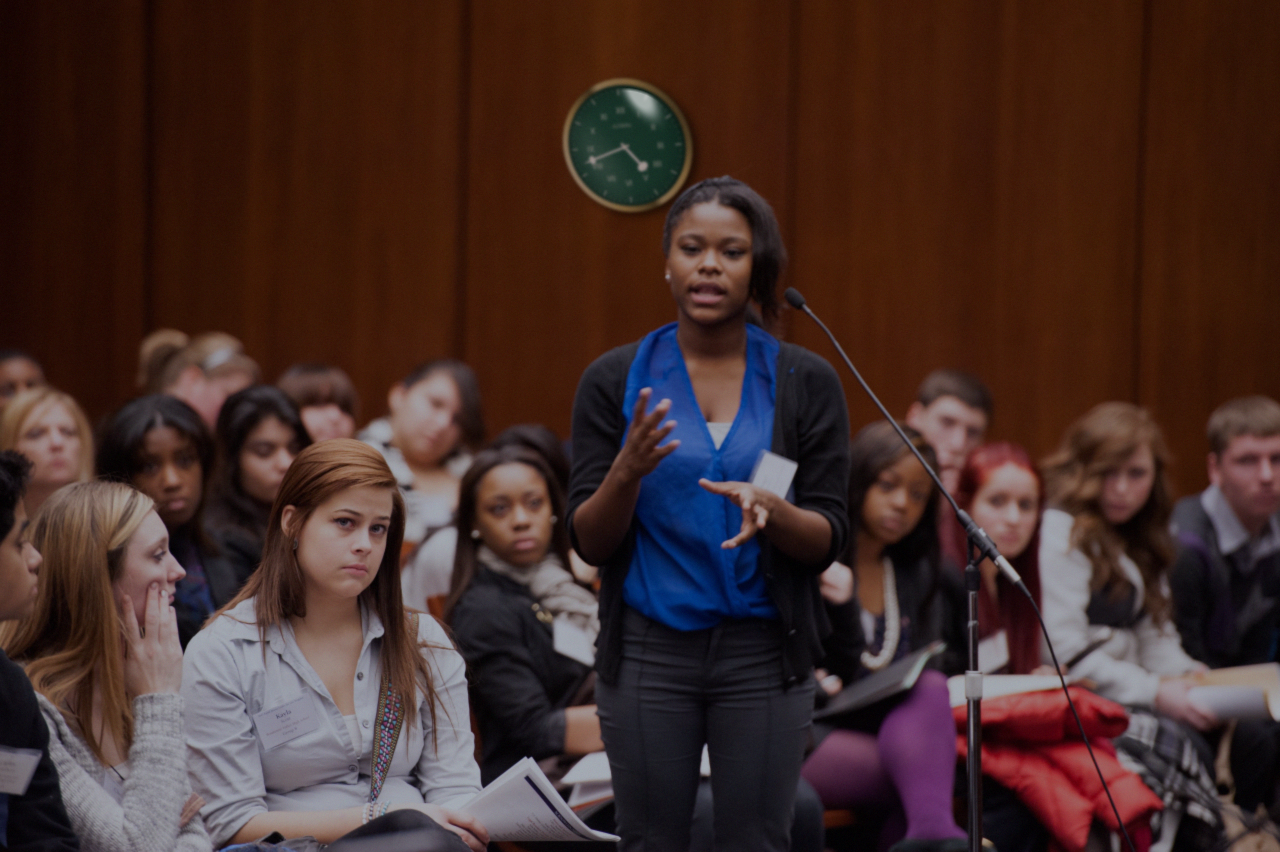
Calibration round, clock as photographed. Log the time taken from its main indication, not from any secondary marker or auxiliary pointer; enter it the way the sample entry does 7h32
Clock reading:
4h42
